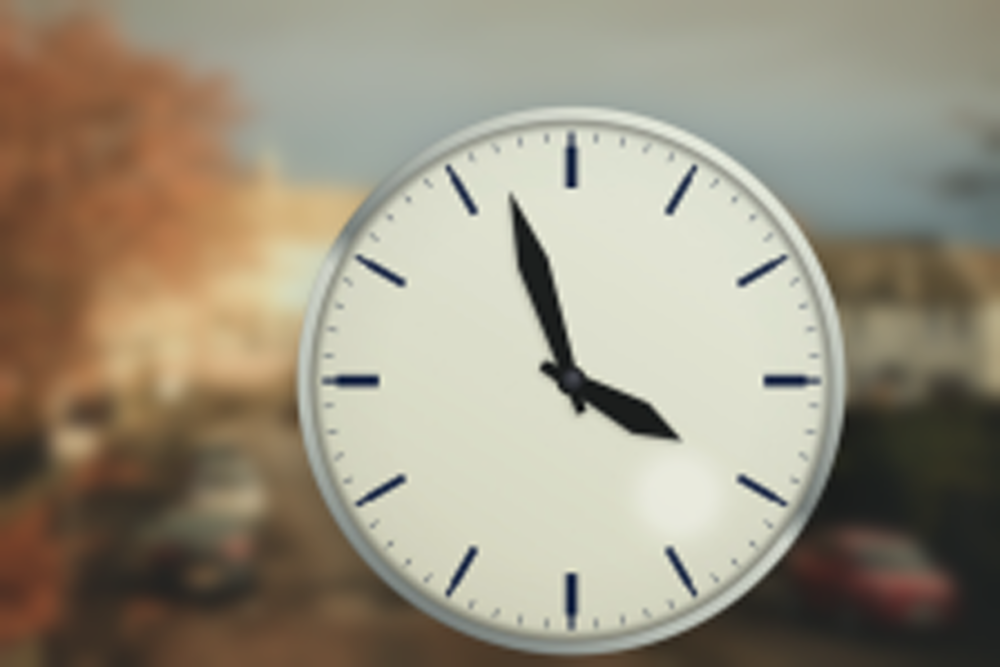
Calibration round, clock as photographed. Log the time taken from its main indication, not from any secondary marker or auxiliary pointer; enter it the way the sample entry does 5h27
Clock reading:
3h57
